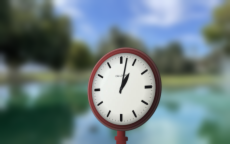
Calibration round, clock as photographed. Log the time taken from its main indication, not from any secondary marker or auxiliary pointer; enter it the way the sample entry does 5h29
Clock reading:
1h02
